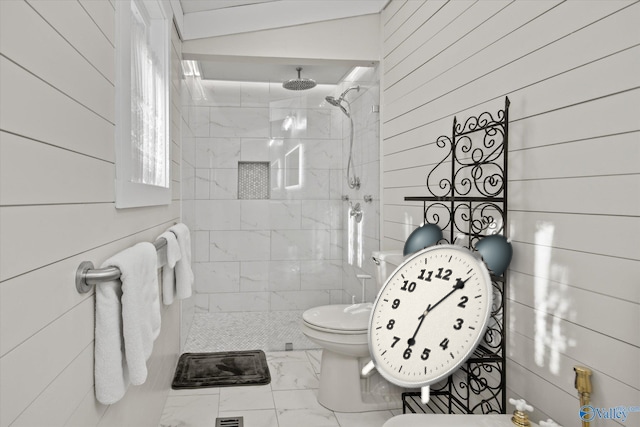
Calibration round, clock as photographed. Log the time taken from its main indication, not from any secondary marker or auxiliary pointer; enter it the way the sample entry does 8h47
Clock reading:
6h06
